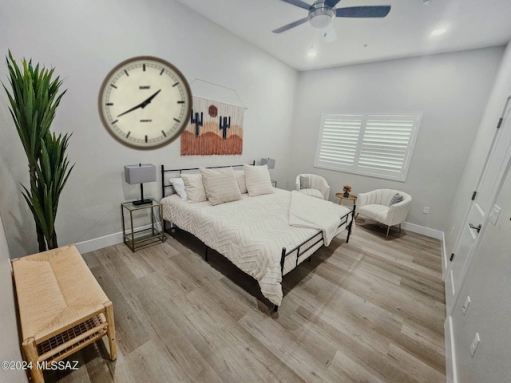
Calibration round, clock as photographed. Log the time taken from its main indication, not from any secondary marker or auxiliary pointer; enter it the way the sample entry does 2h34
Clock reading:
1h41
